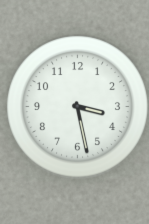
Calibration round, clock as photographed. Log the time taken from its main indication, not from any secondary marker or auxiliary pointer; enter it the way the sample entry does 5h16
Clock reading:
3h28
